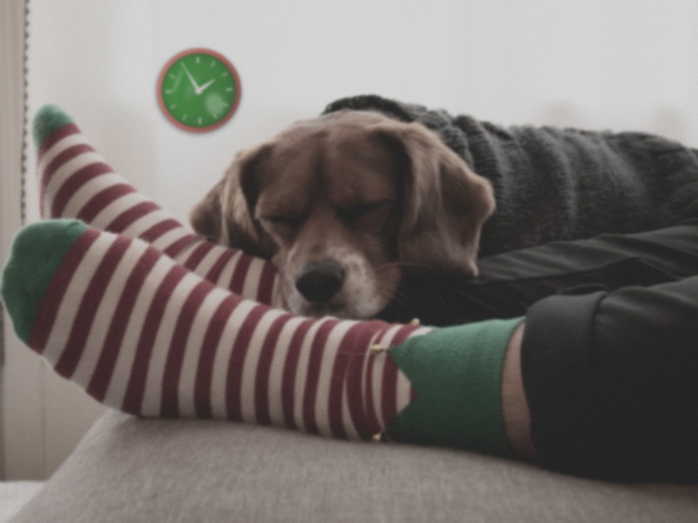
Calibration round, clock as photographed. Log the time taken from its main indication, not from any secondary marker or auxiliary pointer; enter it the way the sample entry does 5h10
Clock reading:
1h55
